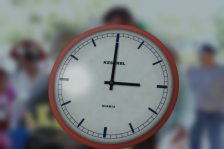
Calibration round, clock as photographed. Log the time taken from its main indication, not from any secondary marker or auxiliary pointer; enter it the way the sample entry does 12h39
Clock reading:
3h00
